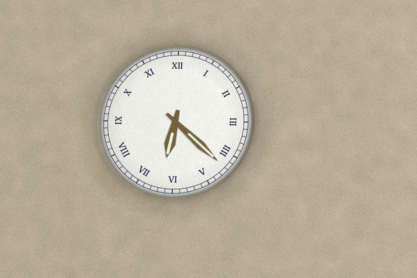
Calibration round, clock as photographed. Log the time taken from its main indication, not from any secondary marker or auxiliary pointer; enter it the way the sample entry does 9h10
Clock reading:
6h22
